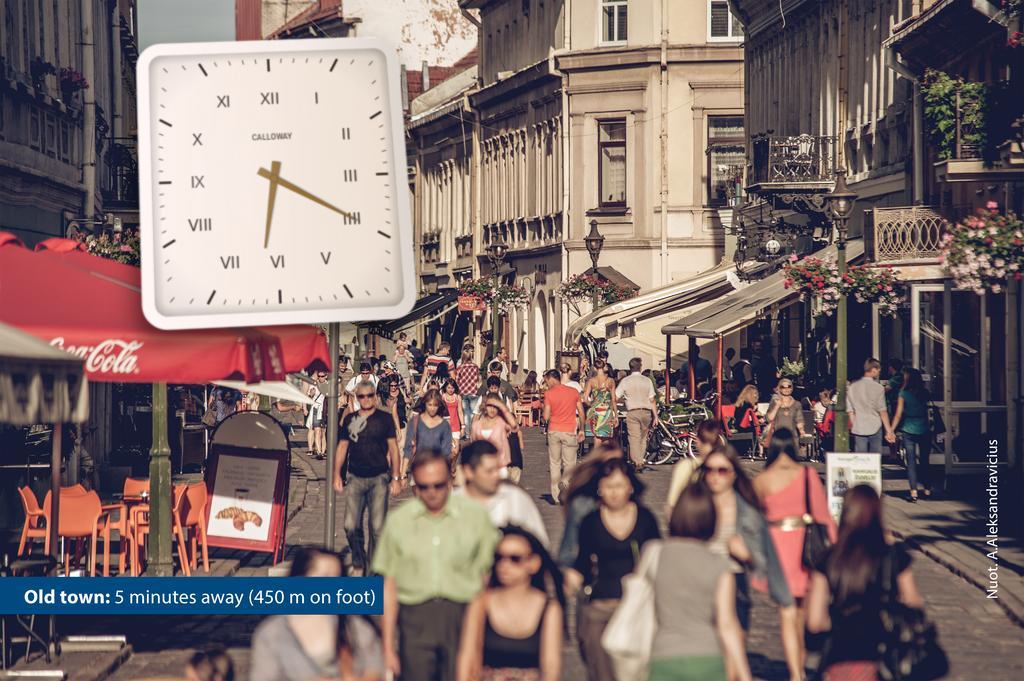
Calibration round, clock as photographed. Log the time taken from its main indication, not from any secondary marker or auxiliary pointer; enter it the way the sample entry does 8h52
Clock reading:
6h20
